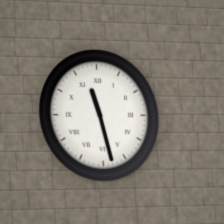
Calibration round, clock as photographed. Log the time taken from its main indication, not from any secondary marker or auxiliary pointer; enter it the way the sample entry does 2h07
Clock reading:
11h28
